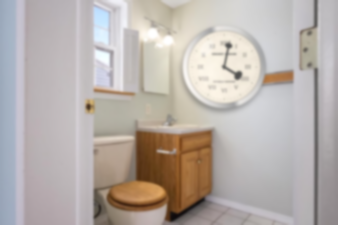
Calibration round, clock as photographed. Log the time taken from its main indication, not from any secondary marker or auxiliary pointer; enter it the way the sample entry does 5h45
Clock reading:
4h02
